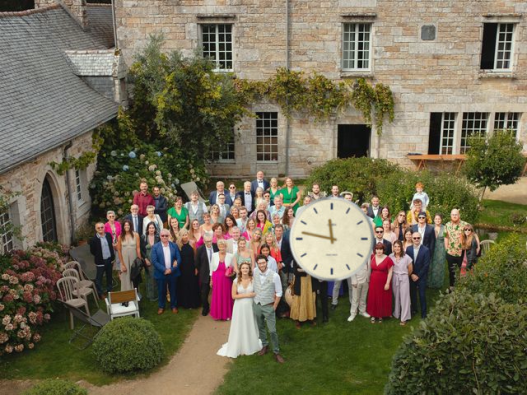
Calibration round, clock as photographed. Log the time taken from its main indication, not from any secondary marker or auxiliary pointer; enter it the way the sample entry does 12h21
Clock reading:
11h47
